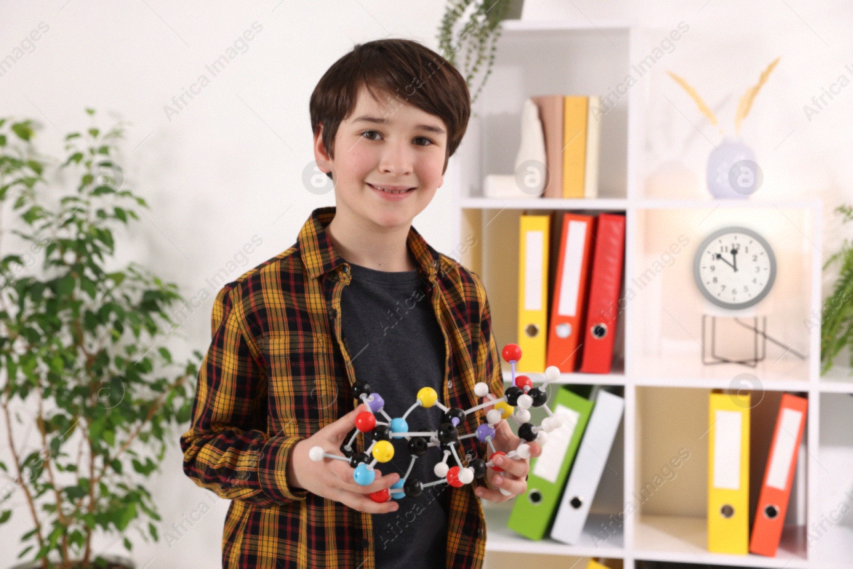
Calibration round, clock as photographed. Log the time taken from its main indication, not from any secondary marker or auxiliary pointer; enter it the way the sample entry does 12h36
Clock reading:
11h51
